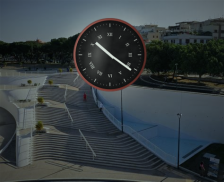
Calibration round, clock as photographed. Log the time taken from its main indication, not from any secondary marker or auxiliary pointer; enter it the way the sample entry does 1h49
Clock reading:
10h21
